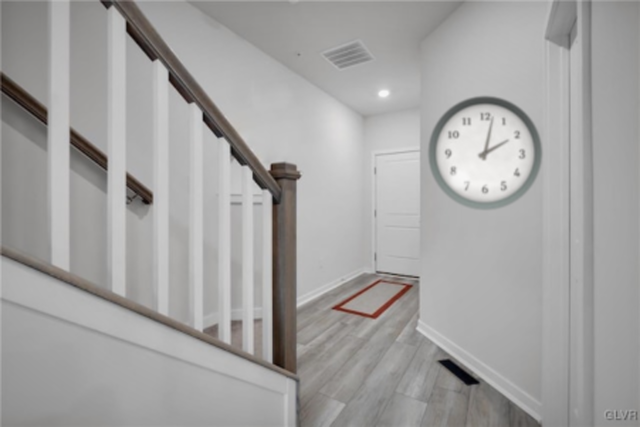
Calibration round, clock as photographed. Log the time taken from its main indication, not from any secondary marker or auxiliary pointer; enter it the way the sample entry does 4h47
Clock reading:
2h02
